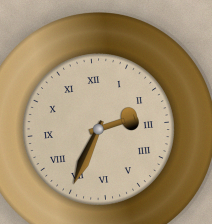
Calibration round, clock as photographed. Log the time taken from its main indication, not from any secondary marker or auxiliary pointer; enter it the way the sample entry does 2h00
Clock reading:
2h35
